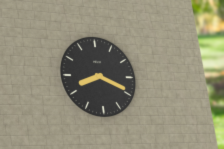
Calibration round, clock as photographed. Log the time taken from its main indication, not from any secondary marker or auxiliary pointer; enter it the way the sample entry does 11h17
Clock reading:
8h19
